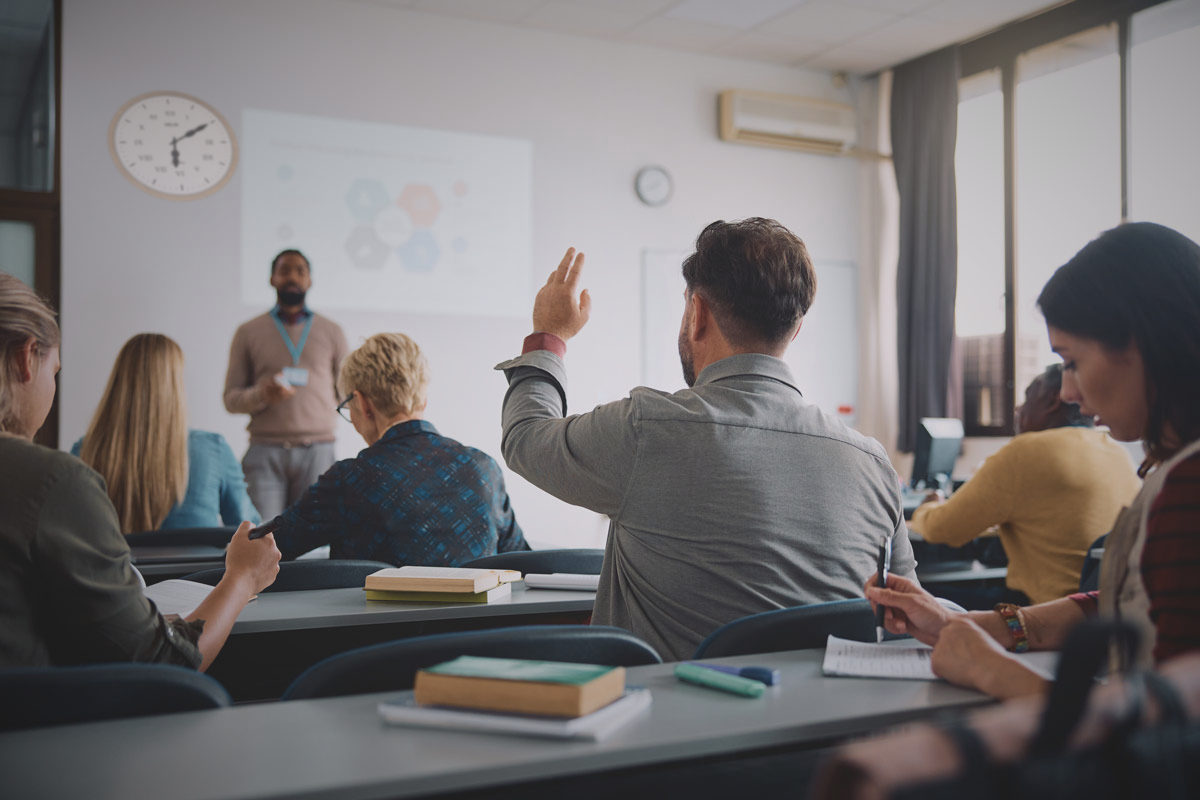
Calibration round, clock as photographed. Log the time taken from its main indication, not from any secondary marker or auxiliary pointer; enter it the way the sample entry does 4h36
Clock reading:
6h10
